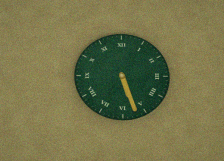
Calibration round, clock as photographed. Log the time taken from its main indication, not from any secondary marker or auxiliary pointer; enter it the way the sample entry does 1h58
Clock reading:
5h27
